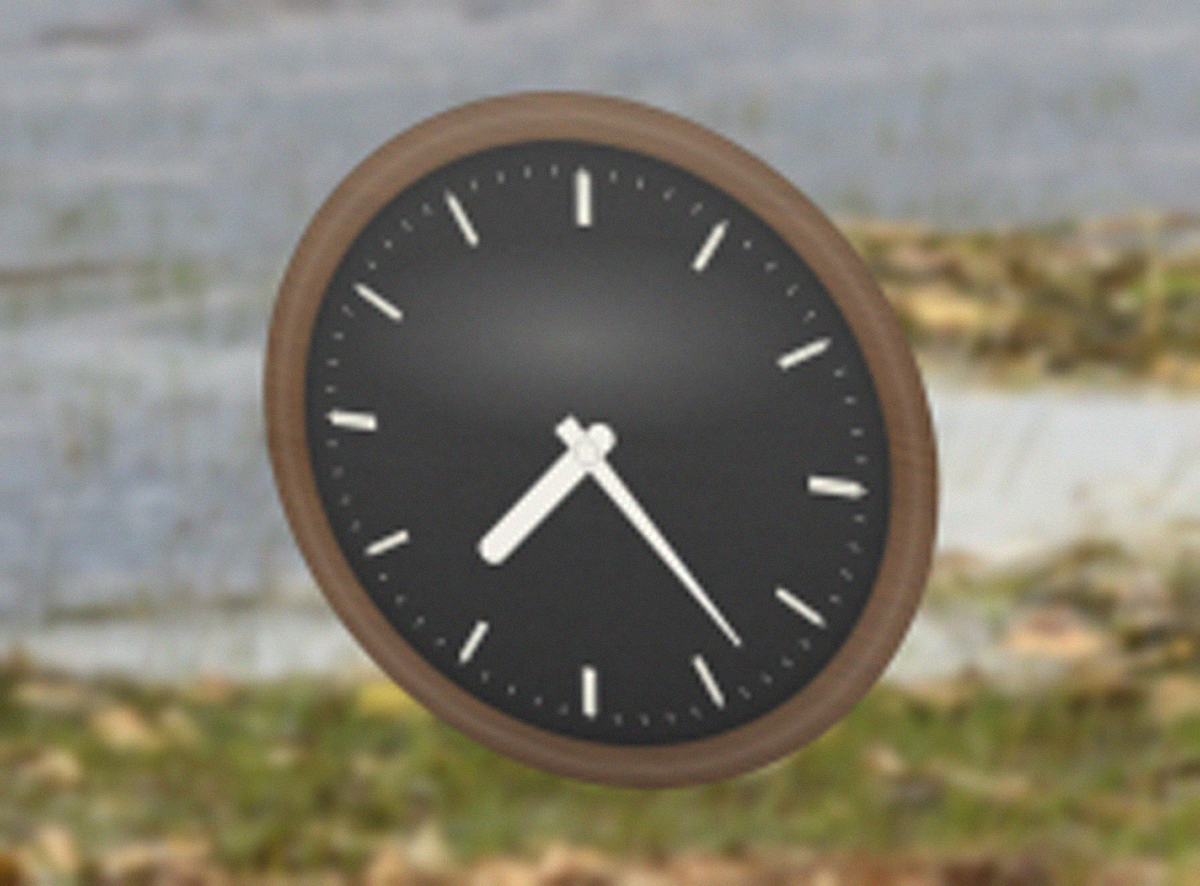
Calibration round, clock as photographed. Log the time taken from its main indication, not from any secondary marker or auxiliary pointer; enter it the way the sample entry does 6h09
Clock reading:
7h23
